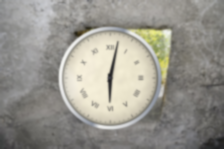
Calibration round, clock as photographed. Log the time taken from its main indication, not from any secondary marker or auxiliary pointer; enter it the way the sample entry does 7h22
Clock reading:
6h02
